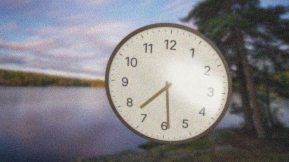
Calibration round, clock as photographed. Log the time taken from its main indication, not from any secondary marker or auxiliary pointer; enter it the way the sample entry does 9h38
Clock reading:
7h29
